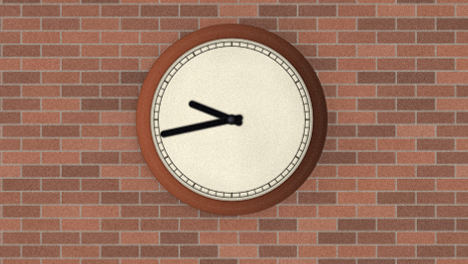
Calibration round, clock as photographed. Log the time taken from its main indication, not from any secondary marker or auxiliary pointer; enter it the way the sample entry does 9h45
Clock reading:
9h43
